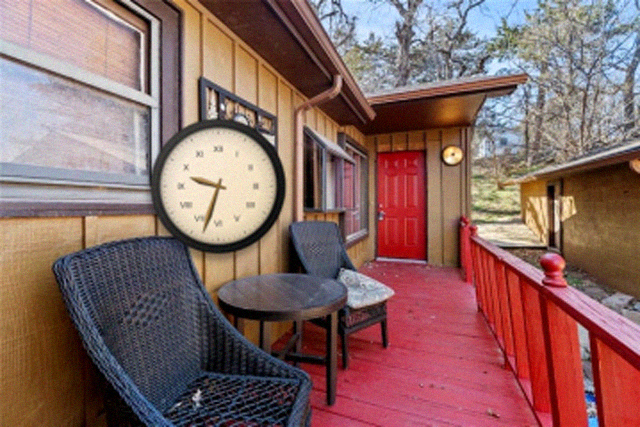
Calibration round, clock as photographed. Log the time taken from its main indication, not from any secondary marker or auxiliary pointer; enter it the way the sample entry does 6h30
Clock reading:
9h33
